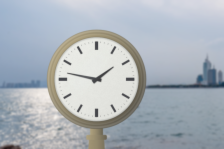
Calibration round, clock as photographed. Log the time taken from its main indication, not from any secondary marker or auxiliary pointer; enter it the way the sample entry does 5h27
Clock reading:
1h47
